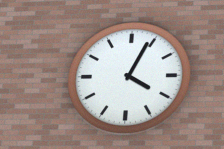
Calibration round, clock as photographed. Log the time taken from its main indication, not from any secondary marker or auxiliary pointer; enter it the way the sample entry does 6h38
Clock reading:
4h04
